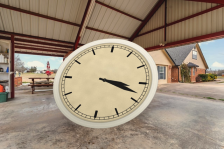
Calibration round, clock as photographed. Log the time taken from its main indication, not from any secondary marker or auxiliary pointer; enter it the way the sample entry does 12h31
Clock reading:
3h18
